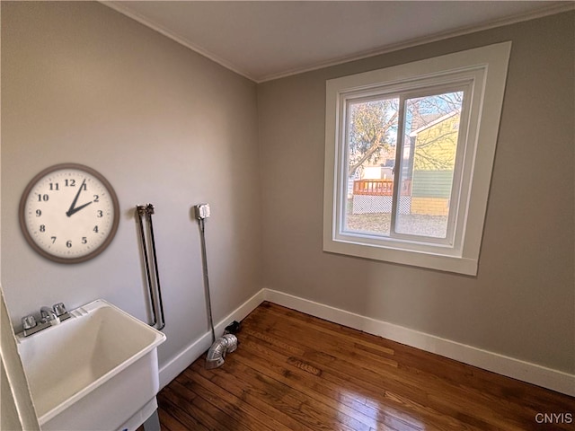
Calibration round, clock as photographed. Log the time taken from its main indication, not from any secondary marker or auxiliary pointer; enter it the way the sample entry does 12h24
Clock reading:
2h04
